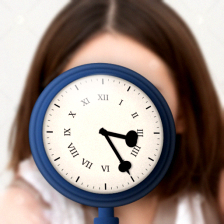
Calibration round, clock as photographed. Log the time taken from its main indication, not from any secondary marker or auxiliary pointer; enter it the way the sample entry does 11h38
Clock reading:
3h25
